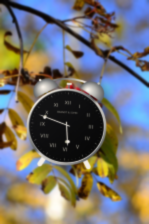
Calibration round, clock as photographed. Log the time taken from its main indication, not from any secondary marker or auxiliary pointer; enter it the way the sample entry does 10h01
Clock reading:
5h48
